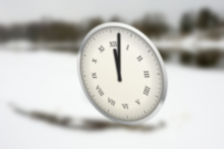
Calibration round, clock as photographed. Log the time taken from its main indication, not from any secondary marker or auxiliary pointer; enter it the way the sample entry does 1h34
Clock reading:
12h02
